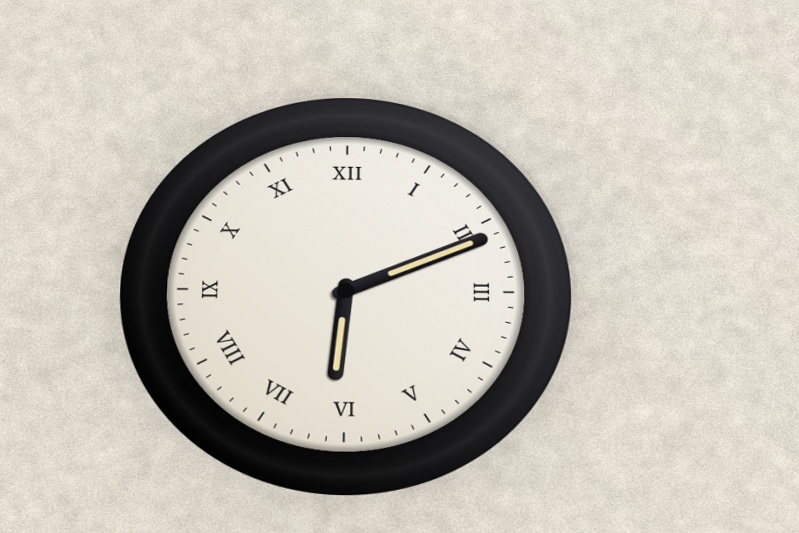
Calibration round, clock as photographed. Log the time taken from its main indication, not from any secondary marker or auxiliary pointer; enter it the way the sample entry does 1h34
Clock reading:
6h11
